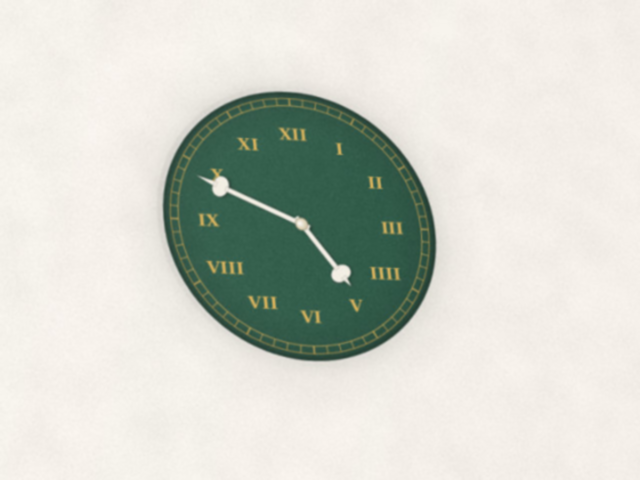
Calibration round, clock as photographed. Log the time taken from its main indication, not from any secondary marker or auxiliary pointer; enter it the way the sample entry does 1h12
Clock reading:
4h49
